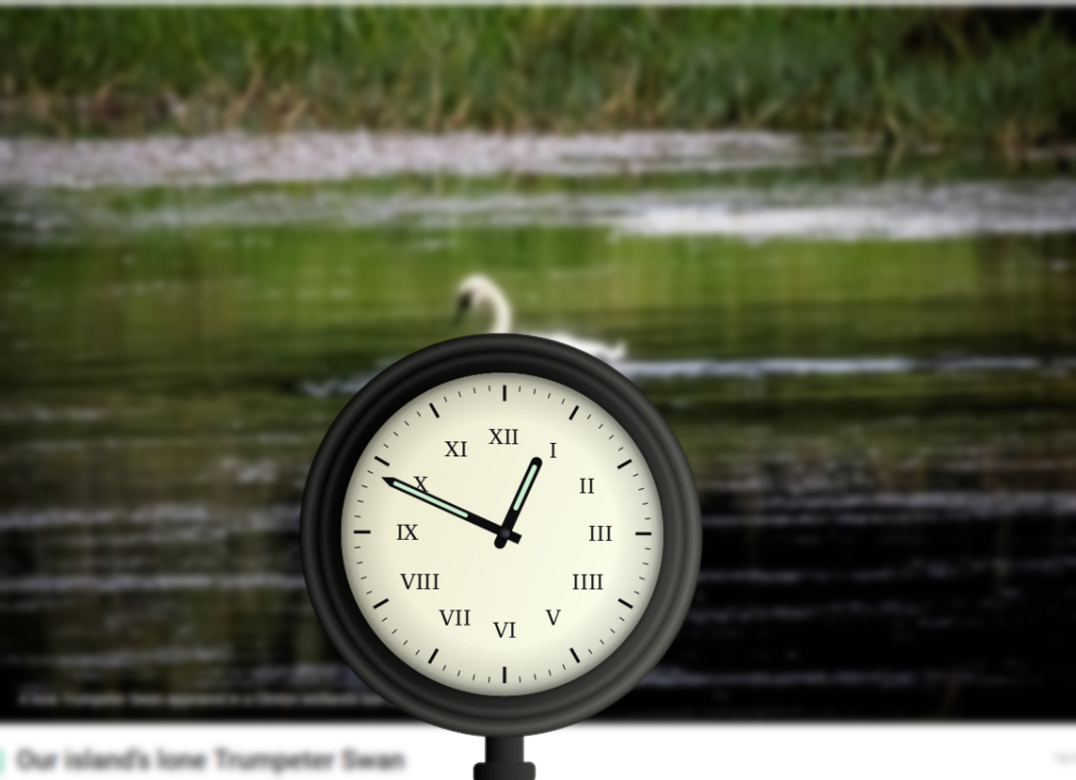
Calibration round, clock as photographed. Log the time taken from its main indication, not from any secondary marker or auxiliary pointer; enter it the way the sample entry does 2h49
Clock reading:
12h49
